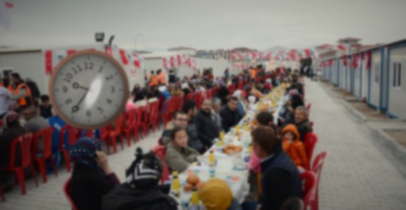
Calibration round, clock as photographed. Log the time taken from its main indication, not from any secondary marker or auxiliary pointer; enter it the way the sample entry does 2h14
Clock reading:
9h36
